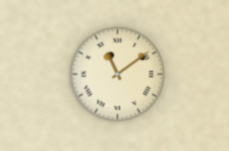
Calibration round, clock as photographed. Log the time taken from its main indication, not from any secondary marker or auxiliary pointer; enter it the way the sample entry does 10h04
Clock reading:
11h09
